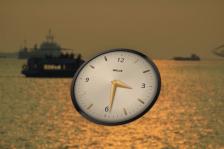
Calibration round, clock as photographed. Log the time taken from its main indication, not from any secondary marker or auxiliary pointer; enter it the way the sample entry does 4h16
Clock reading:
3h29
